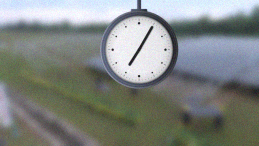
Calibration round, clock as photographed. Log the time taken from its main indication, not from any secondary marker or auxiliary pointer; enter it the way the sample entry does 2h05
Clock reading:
7h05
